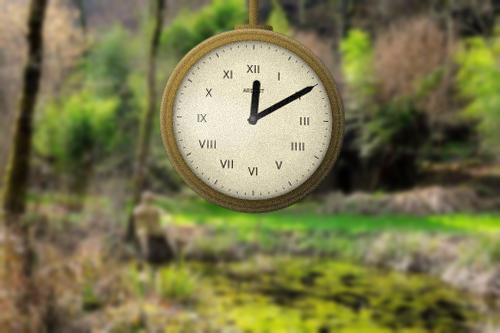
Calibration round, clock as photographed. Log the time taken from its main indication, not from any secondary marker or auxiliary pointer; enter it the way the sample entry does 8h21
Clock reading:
12h10
